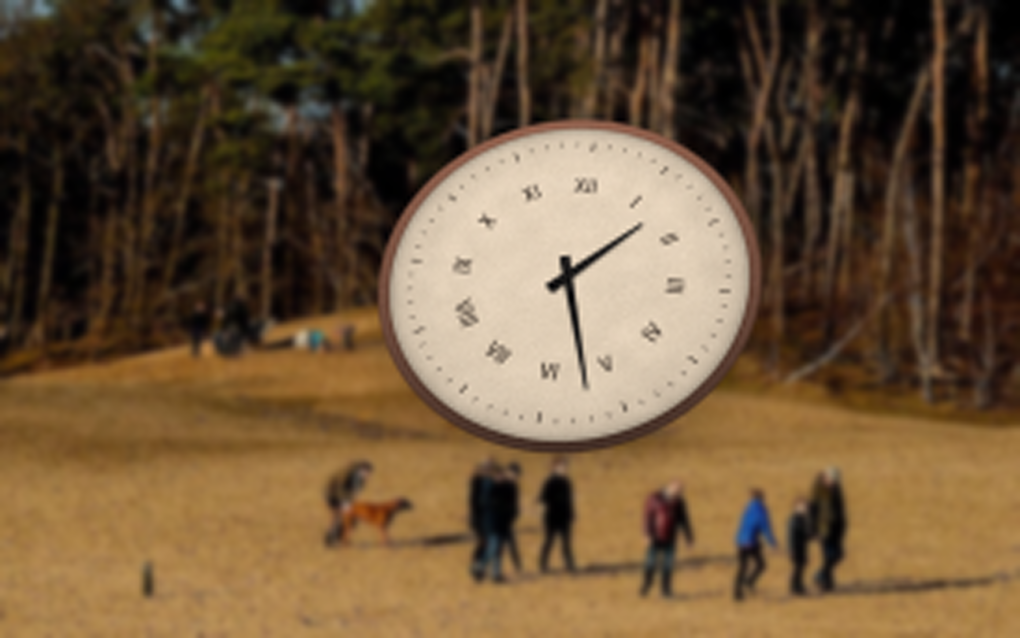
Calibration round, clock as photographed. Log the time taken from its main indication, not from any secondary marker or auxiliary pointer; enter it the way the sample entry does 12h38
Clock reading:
1h27
